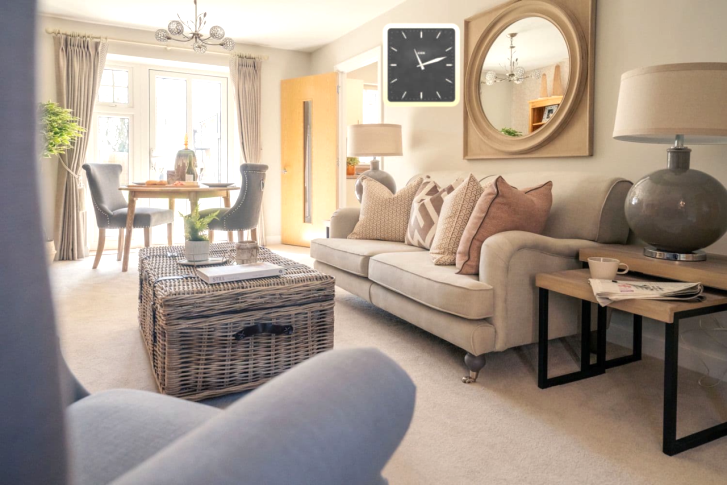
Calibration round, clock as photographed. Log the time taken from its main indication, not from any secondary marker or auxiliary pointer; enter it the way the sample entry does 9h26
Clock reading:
11h12
